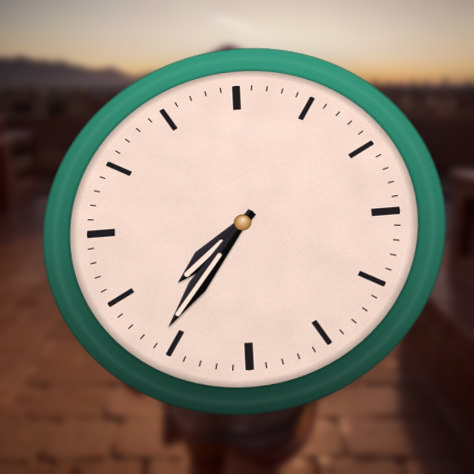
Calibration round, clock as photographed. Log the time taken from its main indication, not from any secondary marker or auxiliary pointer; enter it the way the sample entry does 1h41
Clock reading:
7h36
